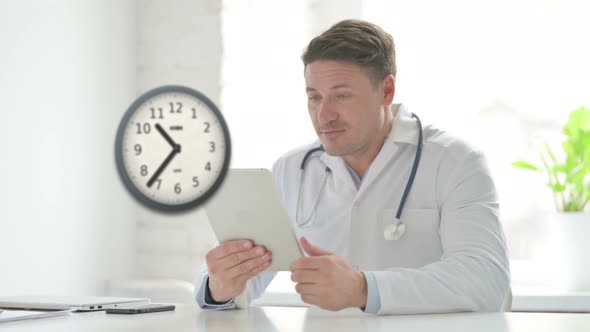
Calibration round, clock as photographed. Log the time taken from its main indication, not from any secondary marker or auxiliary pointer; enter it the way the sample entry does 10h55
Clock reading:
10h37
